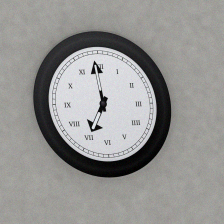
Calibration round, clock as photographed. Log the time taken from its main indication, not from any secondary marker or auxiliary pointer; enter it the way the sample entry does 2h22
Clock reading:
6h59
